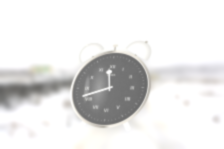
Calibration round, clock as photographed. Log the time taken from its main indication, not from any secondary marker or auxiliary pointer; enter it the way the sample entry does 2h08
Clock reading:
11h42
